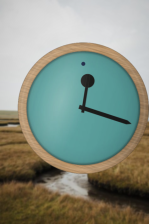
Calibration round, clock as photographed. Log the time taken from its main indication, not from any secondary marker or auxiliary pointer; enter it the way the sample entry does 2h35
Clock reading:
12h18
